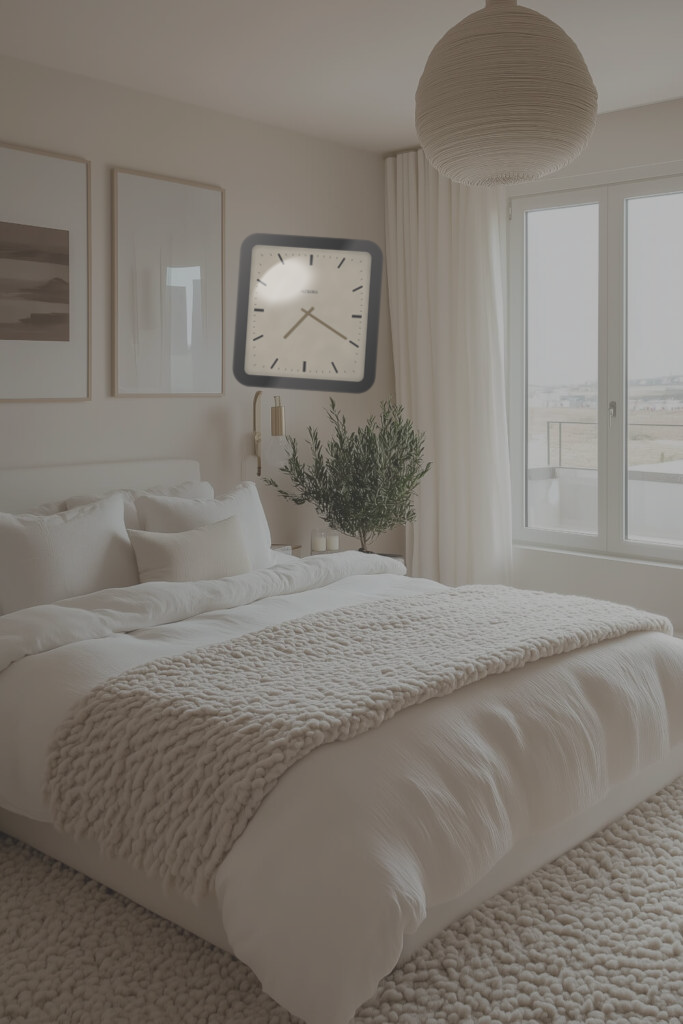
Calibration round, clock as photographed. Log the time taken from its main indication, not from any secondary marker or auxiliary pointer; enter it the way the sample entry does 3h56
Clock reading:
7h20
